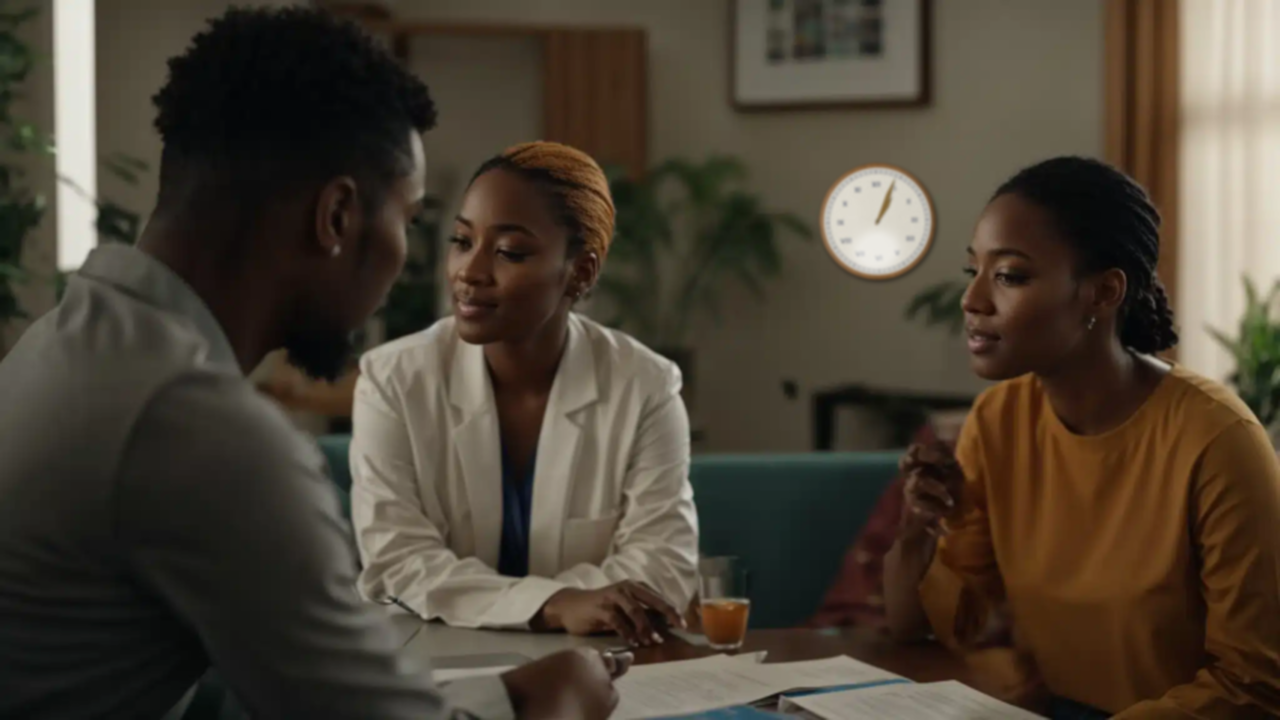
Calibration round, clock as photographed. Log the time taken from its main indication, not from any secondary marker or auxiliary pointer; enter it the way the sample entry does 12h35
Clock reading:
1h04
